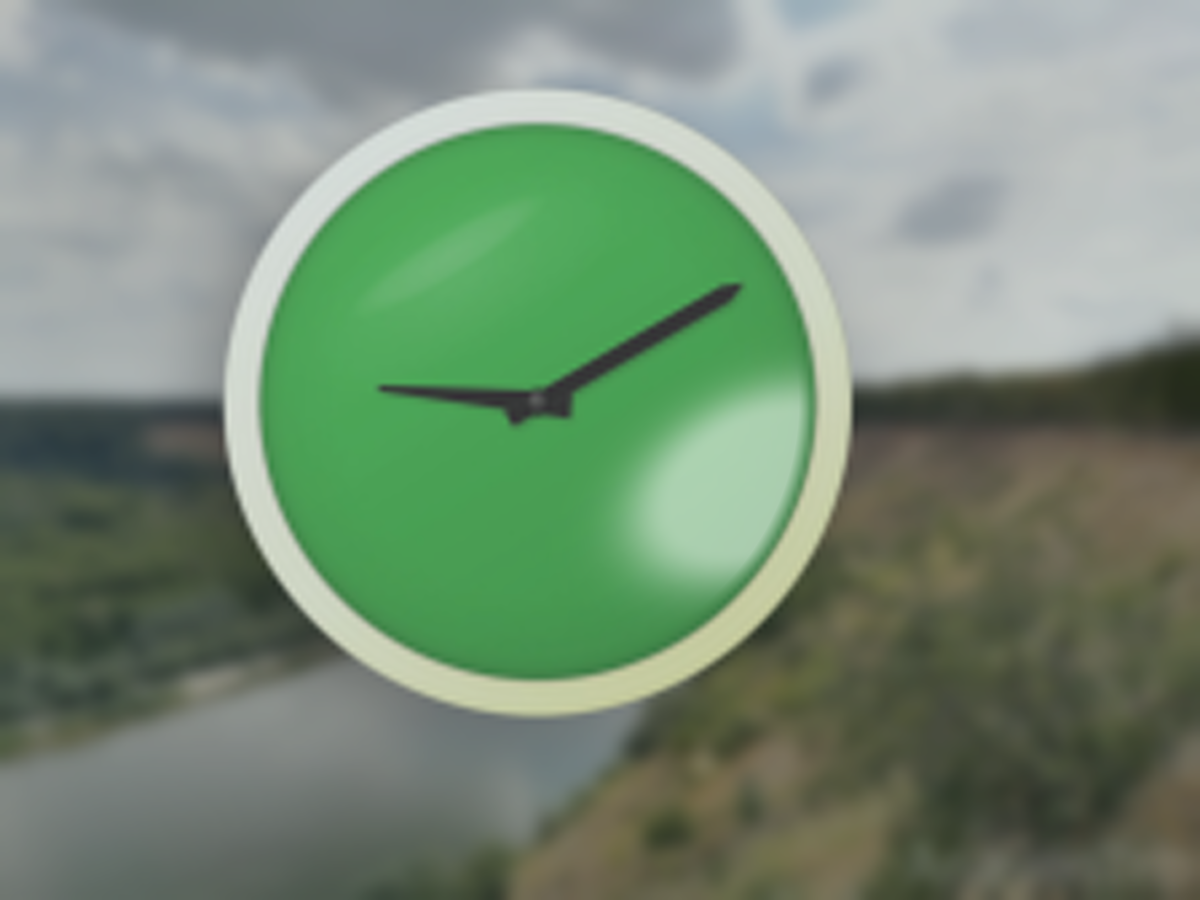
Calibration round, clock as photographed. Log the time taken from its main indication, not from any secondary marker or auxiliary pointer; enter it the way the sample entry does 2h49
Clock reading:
9h10
